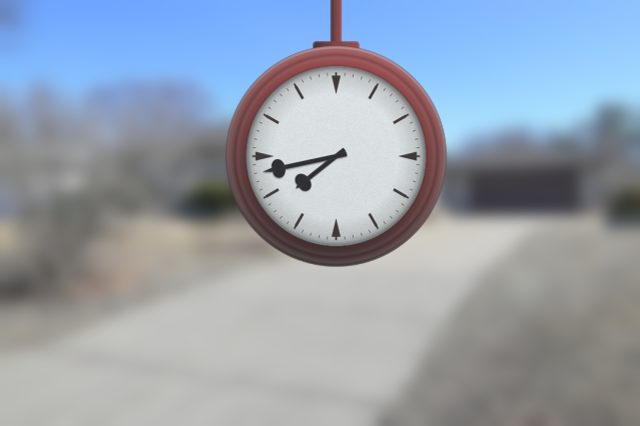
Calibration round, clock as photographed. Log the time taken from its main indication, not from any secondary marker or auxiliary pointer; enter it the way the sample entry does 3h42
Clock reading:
7h43
